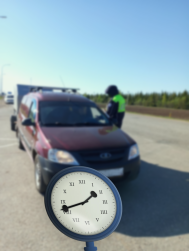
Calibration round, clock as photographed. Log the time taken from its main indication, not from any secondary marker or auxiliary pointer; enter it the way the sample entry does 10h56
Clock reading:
1h42
